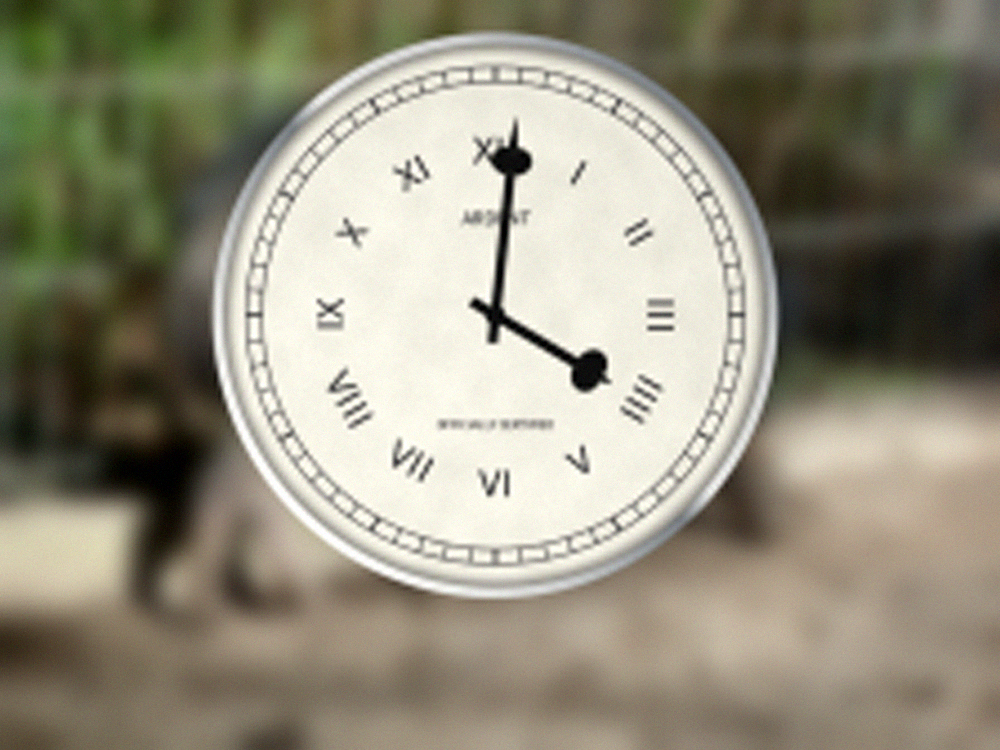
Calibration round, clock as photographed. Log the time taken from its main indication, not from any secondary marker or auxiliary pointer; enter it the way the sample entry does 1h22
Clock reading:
4h01
